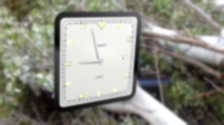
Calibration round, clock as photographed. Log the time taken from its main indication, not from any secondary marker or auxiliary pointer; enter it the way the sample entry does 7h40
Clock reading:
8h57
